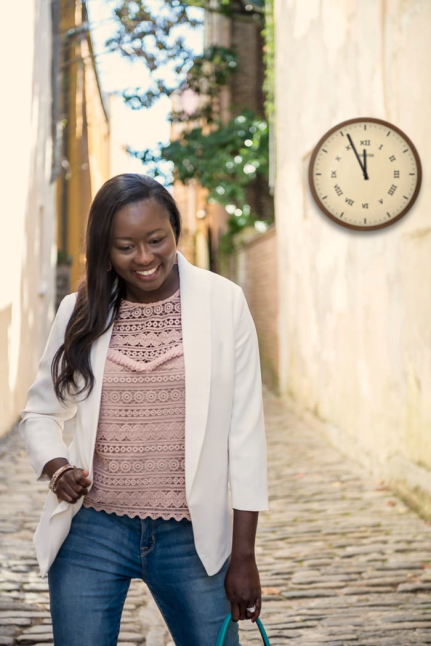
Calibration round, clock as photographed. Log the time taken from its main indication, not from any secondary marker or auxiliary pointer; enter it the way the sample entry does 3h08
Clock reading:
11h56
